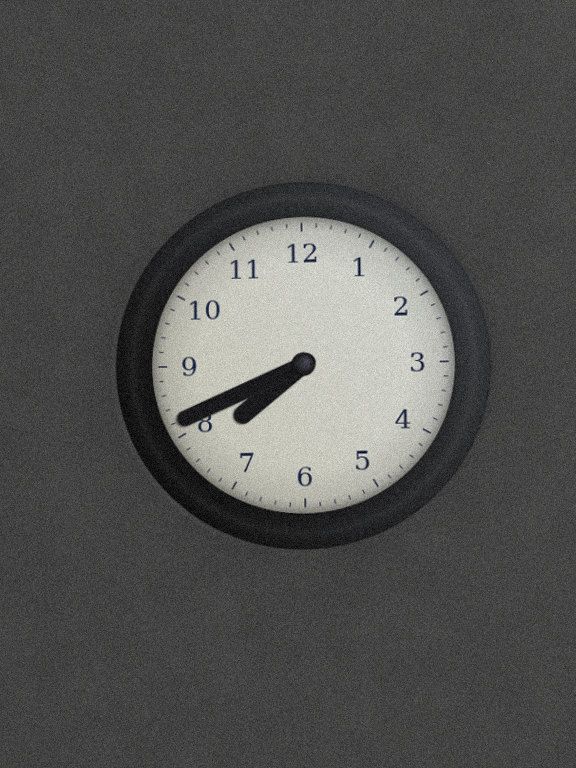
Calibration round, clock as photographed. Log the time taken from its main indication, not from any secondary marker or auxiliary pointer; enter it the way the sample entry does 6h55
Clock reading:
7h41
